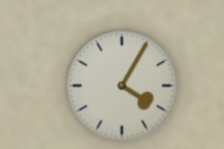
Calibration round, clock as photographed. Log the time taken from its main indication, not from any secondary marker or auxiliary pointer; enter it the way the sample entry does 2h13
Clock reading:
4h05
